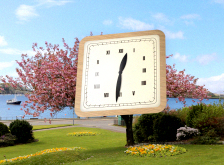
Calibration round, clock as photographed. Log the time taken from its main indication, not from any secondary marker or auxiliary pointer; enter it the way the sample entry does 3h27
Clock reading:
12h31
